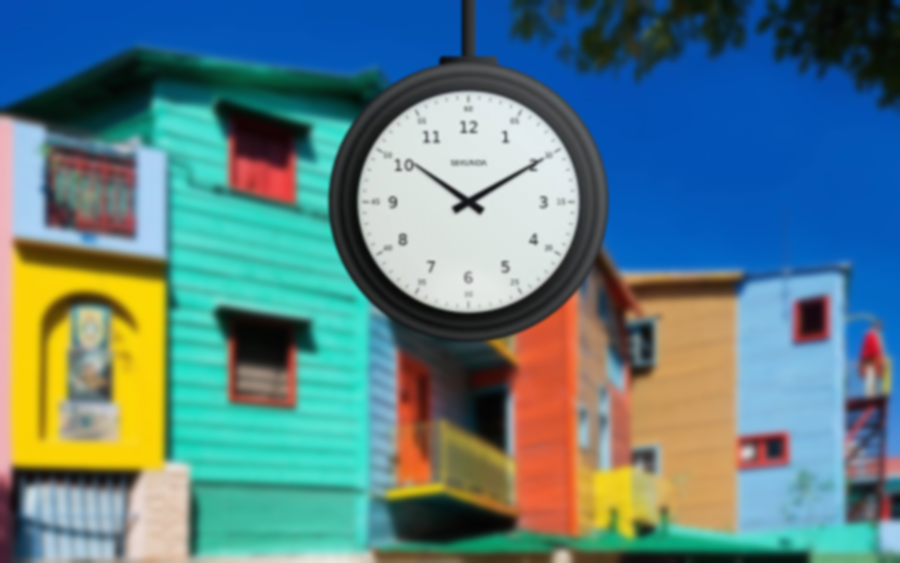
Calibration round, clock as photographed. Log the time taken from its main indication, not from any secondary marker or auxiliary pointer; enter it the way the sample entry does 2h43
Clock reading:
10h10
